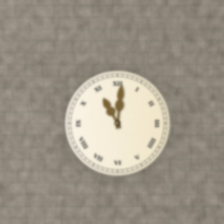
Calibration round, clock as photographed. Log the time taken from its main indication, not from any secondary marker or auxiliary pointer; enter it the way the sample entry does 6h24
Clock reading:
11h01
